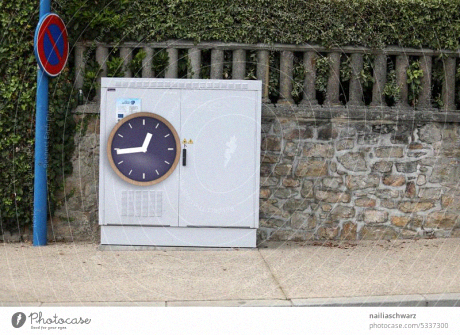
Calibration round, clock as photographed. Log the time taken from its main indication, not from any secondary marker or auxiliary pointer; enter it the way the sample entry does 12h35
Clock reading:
12h44
